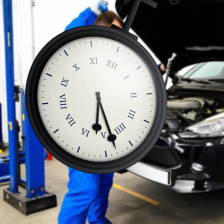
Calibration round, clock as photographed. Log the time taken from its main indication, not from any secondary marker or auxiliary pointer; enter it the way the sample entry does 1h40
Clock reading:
5h23
